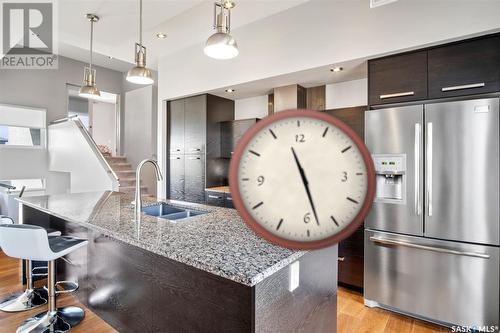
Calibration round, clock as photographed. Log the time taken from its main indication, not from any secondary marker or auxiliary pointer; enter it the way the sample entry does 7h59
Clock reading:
11h28
